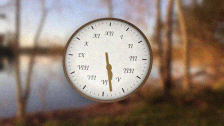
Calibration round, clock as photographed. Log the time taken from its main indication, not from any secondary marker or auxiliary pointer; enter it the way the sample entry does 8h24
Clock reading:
5h28
